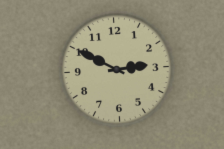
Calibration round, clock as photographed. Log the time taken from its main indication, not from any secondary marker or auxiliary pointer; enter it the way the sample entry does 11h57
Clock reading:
2h50
